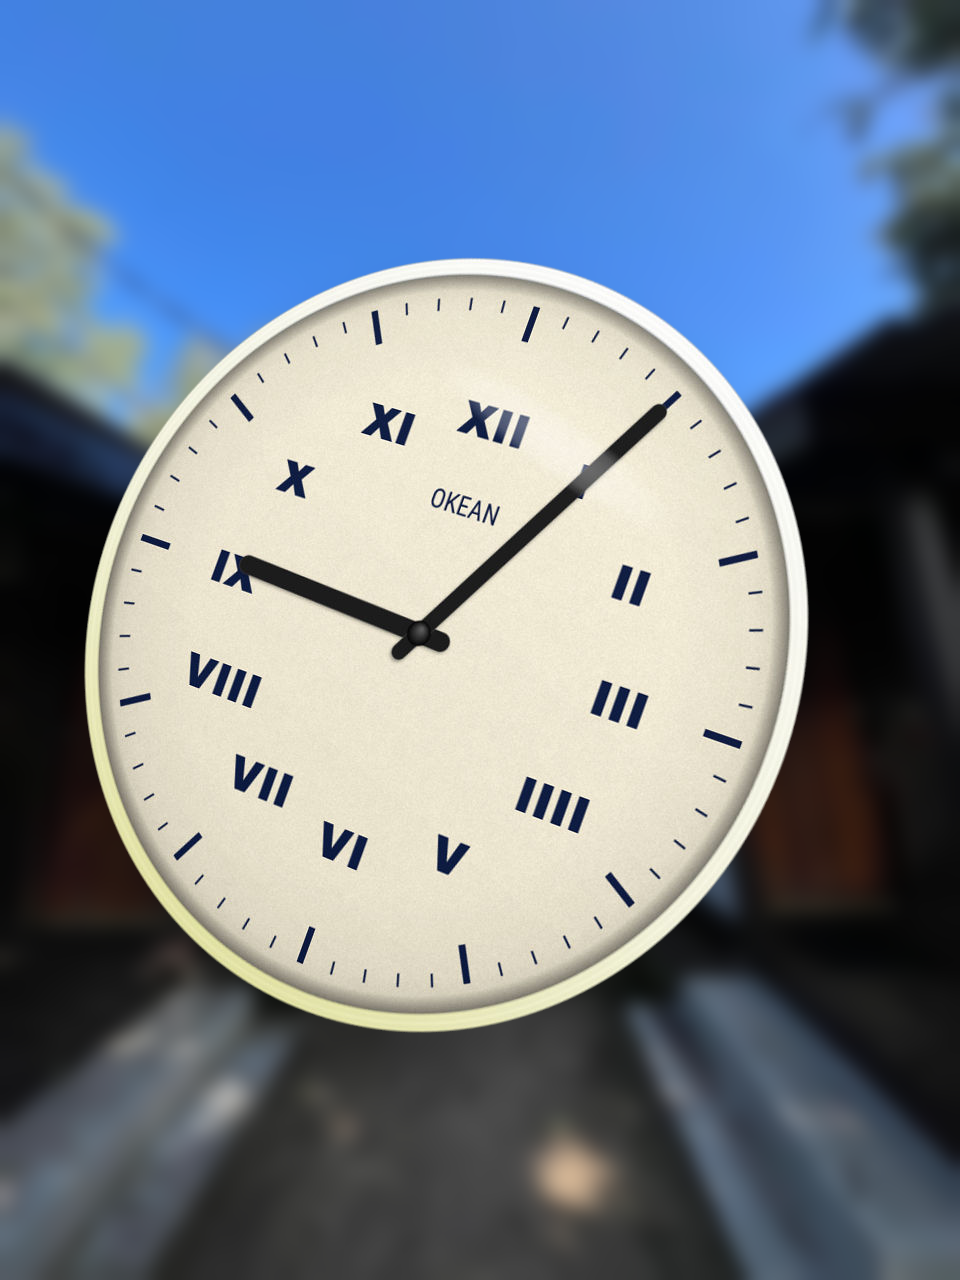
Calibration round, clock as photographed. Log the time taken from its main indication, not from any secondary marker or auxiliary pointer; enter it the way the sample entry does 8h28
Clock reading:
9h05
